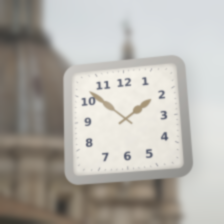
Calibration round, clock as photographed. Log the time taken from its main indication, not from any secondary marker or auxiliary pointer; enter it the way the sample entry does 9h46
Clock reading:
1h52
